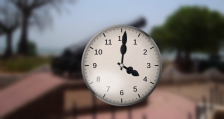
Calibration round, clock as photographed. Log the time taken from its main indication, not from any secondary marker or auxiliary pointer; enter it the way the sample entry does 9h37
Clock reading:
4h01
